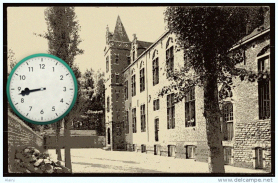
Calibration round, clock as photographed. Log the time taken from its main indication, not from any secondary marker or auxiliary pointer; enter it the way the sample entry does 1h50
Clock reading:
8h43
